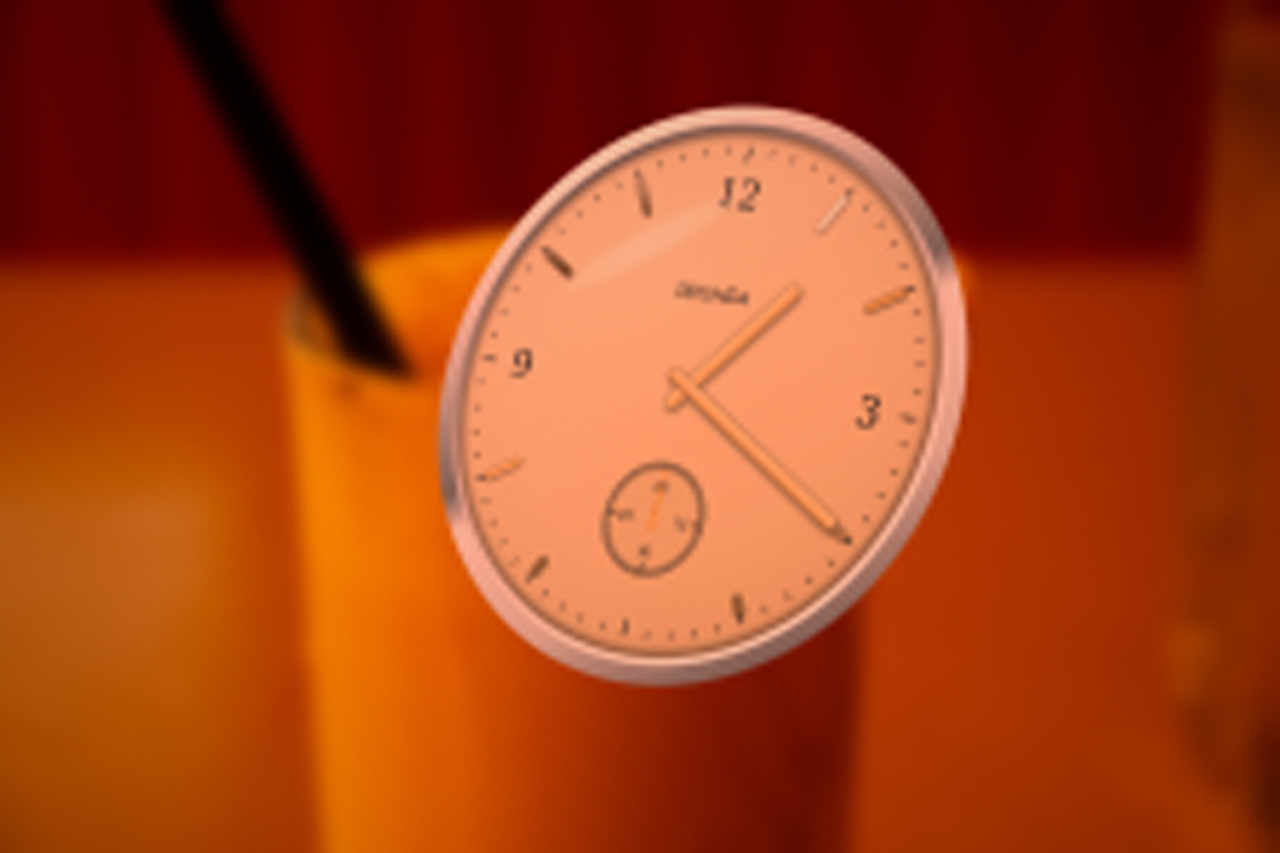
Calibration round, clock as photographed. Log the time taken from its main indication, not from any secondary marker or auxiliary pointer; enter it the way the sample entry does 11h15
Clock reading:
1h20
